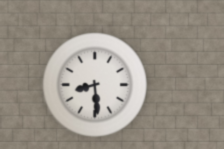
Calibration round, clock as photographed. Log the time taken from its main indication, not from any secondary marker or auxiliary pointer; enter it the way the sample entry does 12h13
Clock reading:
8h29
